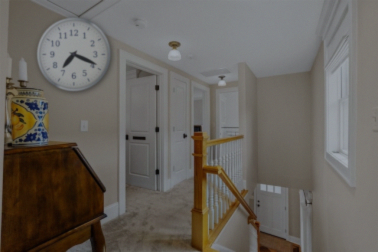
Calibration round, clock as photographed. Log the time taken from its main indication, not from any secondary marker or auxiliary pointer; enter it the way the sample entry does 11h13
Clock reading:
7h19
